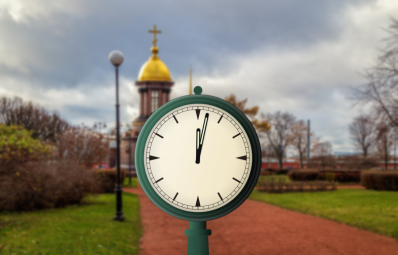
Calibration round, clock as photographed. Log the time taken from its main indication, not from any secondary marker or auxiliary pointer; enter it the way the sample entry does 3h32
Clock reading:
12h02
